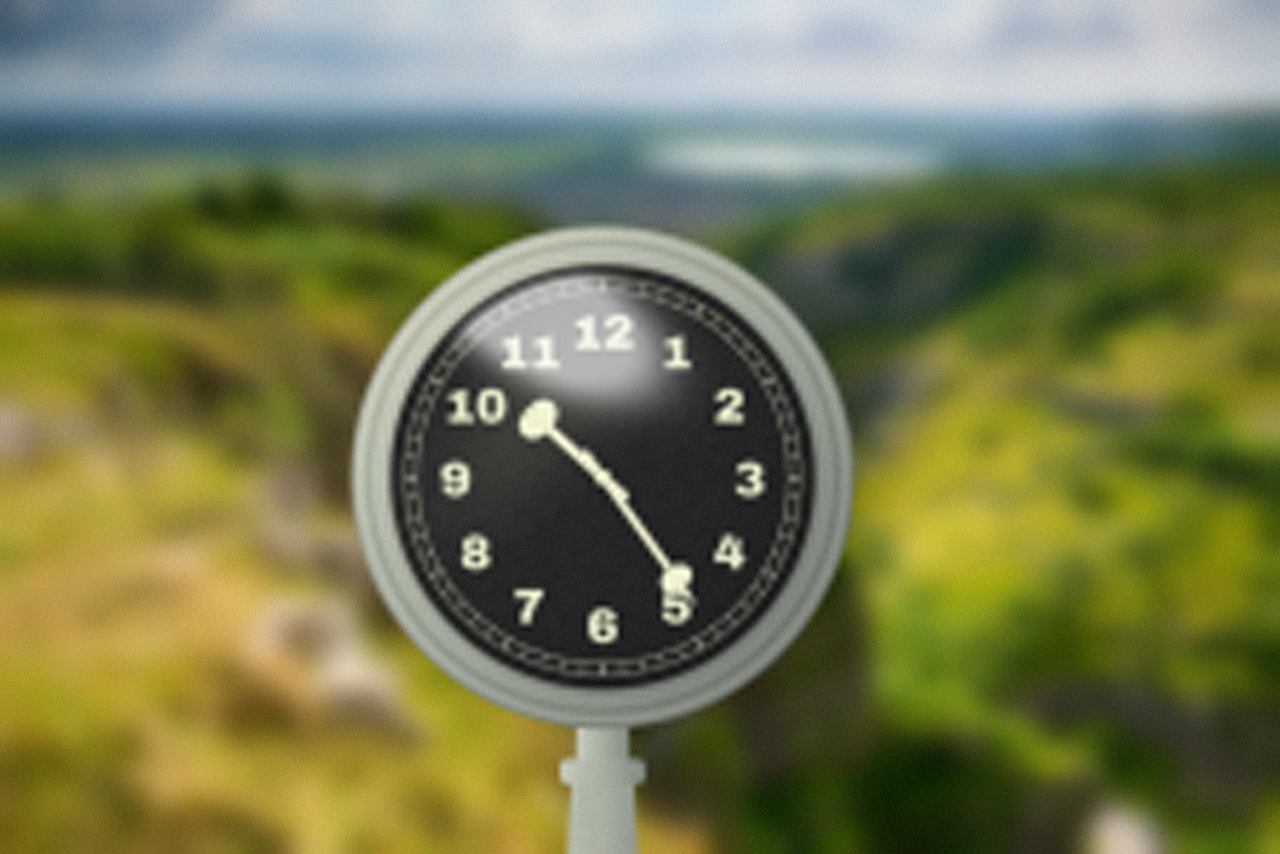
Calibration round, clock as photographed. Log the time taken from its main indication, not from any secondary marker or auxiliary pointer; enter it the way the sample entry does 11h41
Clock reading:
10h24
